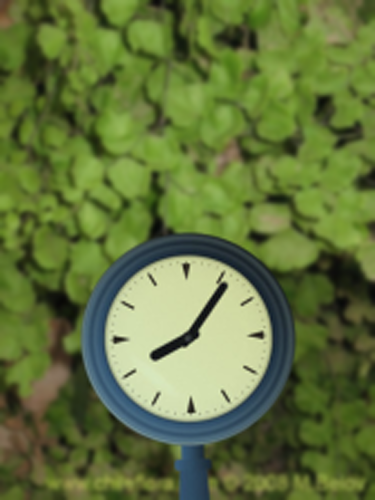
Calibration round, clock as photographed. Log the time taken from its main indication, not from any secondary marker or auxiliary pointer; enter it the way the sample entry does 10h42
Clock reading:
8h06
